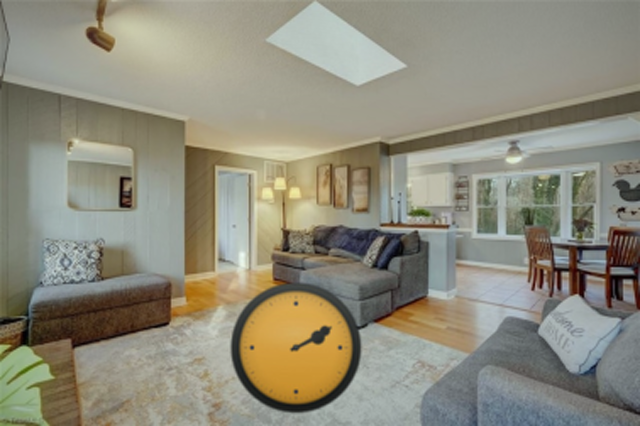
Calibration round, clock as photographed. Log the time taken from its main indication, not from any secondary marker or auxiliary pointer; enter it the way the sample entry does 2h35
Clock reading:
2h10
